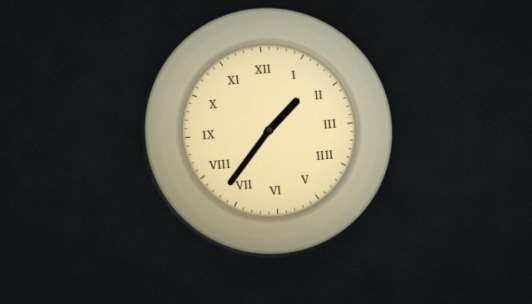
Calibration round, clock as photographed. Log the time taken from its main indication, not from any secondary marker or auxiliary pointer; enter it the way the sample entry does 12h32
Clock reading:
1h37
